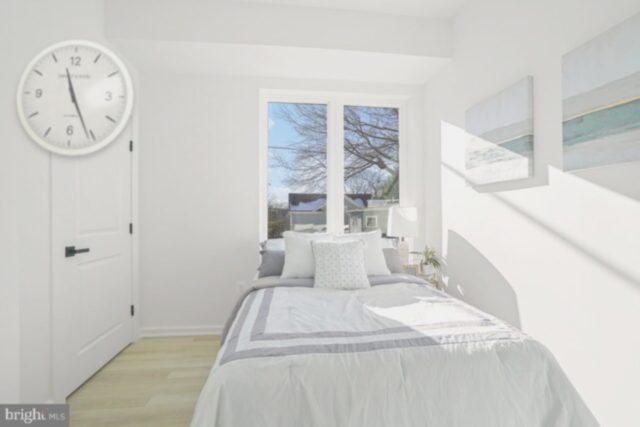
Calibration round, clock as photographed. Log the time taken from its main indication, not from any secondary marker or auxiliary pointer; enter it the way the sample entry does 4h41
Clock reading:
11h26
